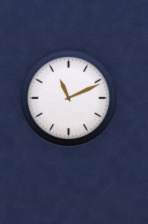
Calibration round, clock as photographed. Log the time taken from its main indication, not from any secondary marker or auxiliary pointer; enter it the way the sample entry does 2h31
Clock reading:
11h11
